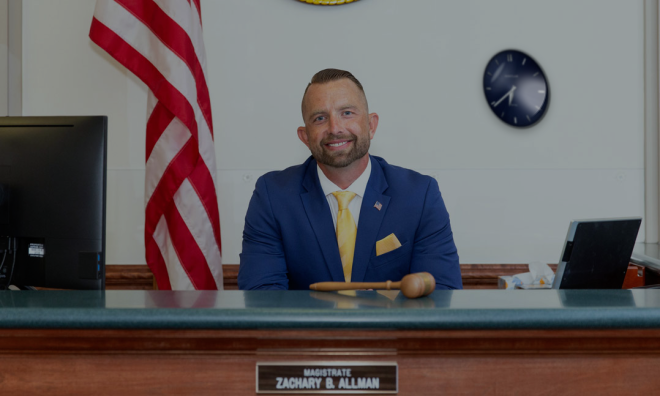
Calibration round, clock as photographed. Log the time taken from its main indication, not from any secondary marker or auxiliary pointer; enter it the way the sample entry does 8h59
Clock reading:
6h39
